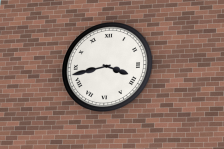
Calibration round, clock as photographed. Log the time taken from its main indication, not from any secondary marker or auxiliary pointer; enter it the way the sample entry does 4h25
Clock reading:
3h43
